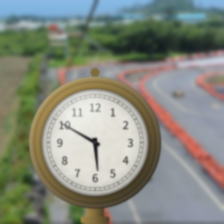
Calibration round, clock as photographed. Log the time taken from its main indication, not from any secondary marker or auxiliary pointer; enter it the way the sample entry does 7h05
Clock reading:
5h50
